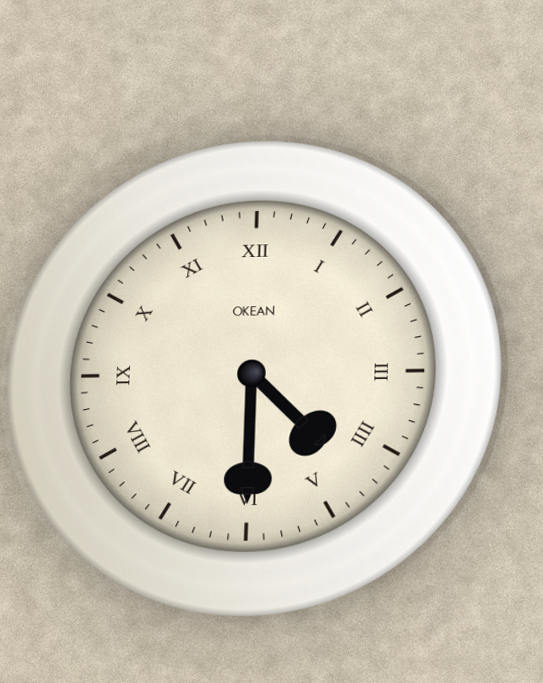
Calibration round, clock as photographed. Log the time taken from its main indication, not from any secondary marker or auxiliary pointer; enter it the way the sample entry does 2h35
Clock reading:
4h30
